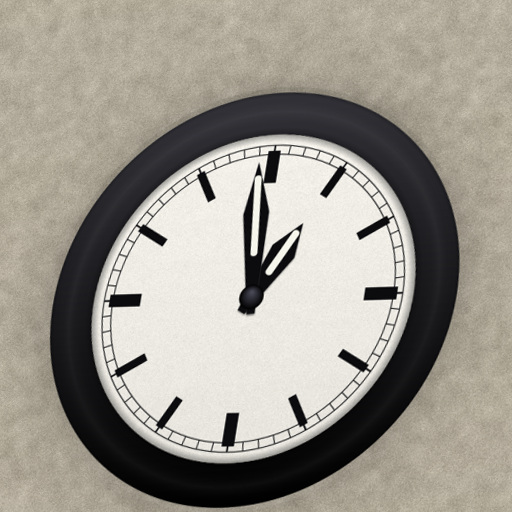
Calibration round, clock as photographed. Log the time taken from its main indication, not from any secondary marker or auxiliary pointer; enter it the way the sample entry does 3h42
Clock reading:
12h59
